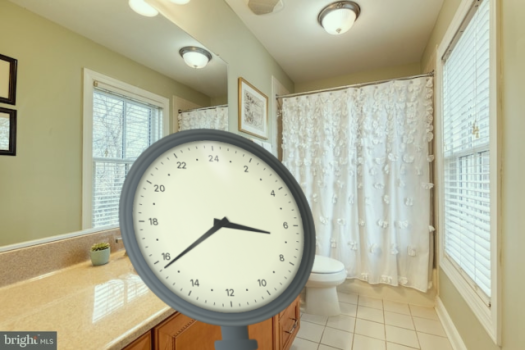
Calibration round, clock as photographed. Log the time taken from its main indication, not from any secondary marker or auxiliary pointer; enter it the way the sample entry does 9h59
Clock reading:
6h39
